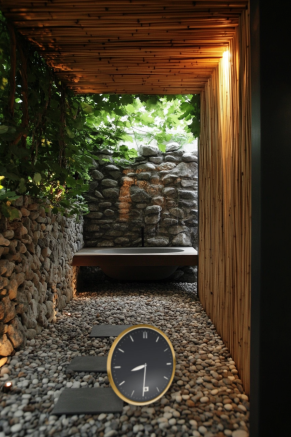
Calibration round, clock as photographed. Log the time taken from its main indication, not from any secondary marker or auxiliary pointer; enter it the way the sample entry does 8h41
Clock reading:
8h31
